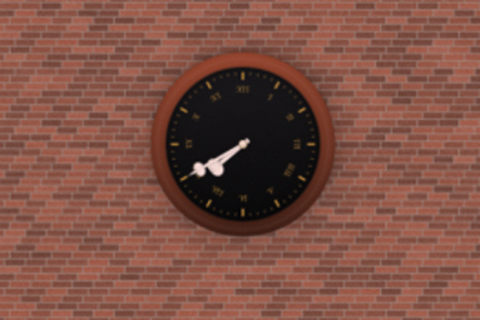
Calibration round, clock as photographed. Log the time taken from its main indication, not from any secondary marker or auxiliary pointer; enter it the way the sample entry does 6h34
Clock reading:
7h40
